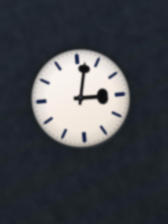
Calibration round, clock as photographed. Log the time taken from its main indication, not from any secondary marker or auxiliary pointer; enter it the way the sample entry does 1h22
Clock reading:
3h02
